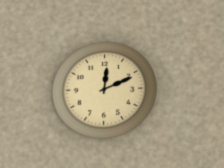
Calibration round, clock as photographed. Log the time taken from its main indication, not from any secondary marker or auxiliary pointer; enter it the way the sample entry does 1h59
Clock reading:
12h11
